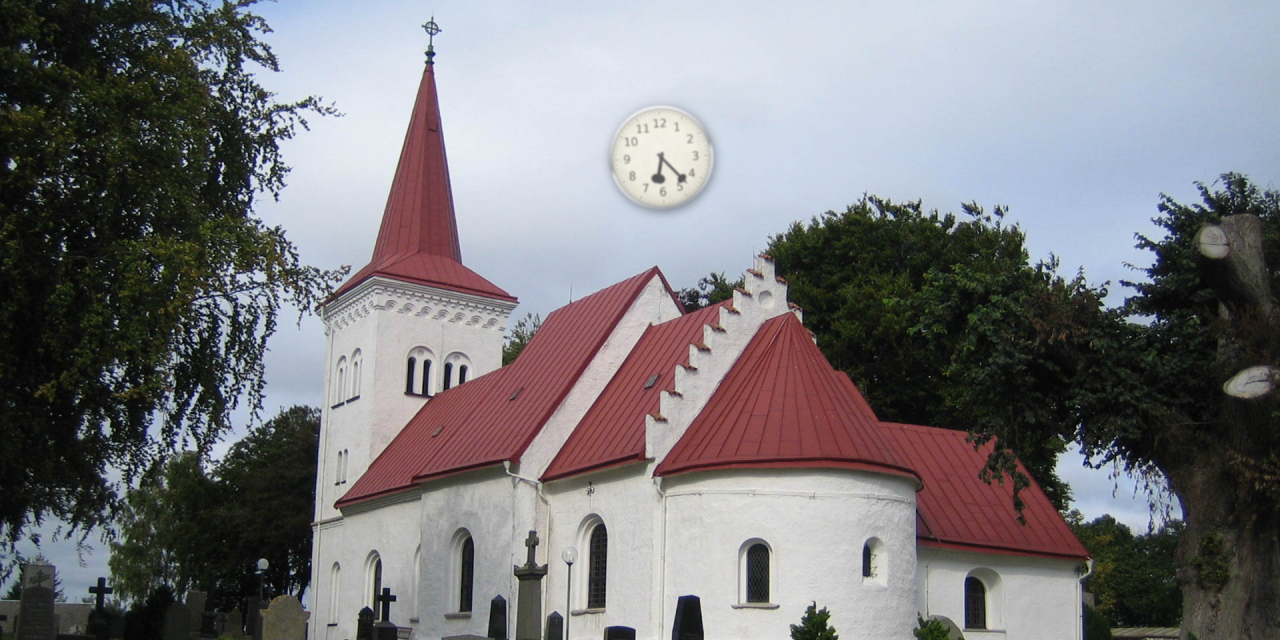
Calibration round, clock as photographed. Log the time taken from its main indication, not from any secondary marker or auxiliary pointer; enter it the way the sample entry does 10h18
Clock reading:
6h23
